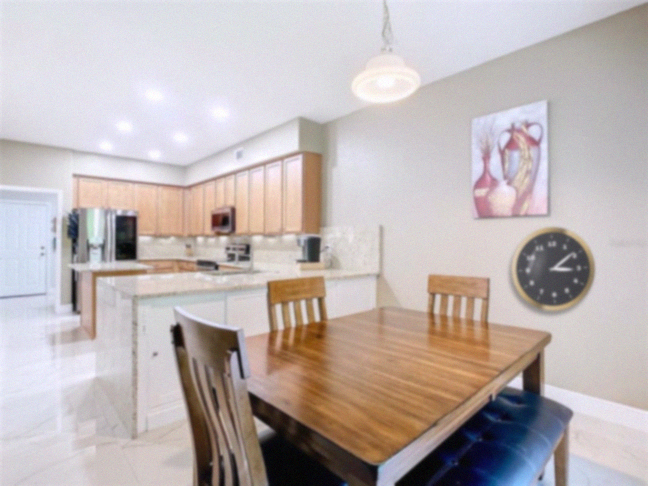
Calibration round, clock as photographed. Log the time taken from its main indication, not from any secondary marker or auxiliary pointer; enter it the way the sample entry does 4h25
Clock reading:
3h09
